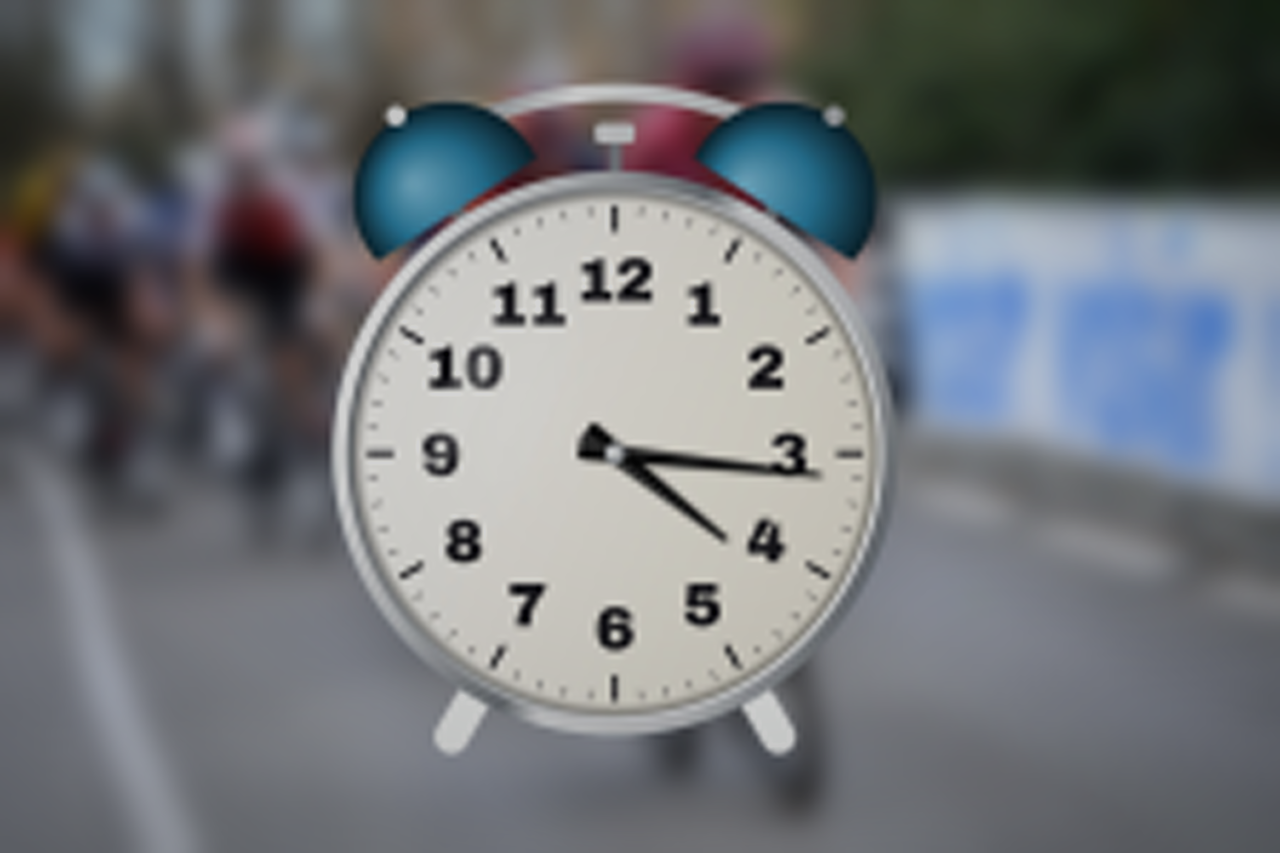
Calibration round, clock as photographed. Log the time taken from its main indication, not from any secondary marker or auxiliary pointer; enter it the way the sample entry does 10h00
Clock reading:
4h16
